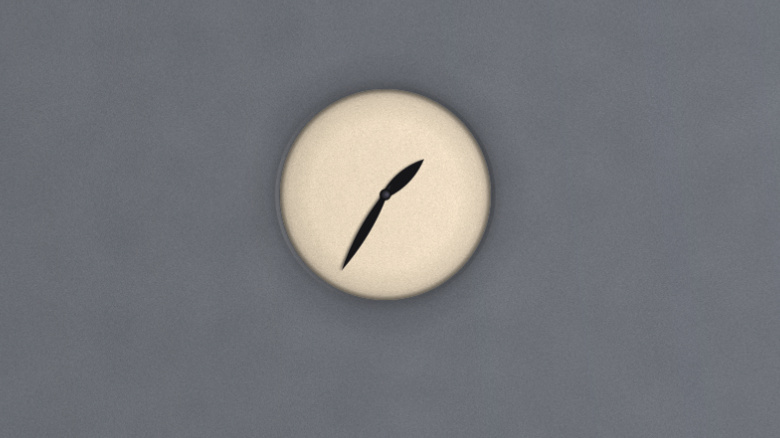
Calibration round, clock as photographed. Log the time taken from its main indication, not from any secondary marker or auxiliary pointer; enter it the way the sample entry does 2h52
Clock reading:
1h35
